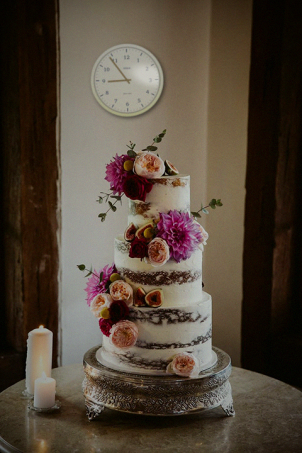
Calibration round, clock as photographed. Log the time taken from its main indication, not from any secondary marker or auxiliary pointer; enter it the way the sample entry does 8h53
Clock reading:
8h54
